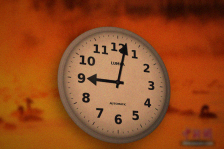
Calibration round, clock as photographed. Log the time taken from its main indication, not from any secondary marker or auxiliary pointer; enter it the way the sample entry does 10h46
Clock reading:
9h02
